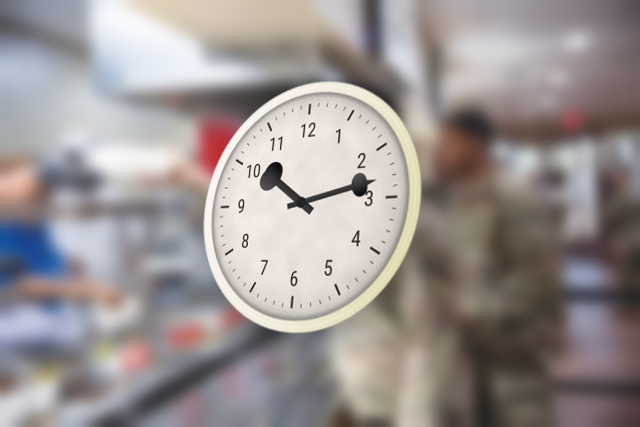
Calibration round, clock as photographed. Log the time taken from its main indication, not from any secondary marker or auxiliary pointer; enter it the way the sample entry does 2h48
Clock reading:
10h13
